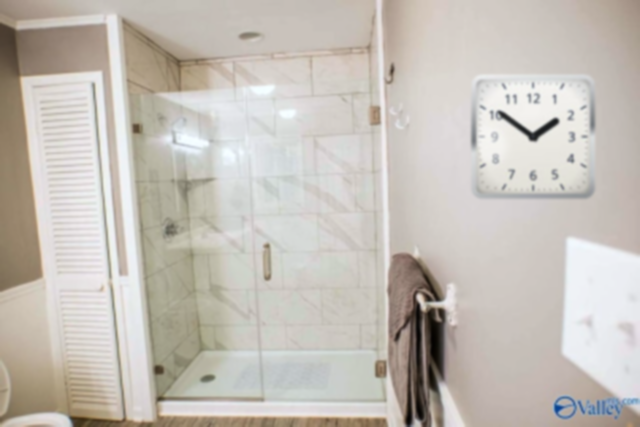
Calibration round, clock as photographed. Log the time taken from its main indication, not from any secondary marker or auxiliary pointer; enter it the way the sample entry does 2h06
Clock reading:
1h51
